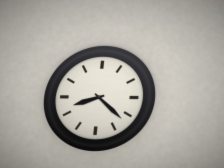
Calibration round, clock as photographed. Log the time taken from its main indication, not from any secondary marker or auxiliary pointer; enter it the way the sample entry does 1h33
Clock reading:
8h22
